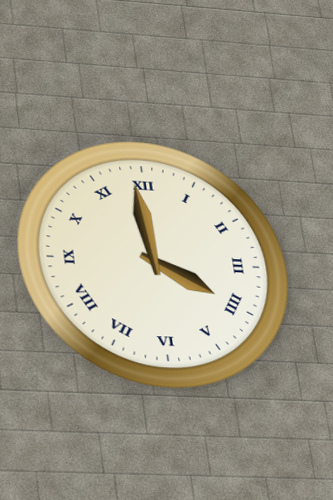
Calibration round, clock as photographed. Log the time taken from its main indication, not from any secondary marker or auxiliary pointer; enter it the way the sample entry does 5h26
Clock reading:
3h59
